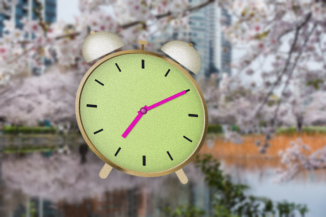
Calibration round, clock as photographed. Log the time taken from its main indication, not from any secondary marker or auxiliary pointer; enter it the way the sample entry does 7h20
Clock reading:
7h10
